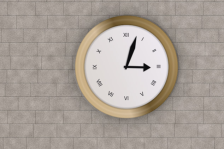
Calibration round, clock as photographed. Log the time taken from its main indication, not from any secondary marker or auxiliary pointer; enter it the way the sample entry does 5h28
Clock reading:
3h03
